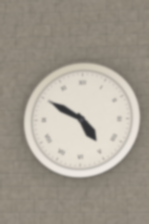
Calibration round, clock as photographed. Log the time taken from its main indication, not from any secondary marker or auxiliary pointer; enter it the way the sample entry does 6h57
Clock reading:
4h50
